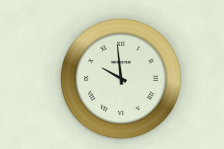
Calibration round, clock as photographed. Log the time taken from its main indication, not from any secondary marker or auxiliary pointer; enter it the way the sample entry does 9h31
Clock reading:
9h59
